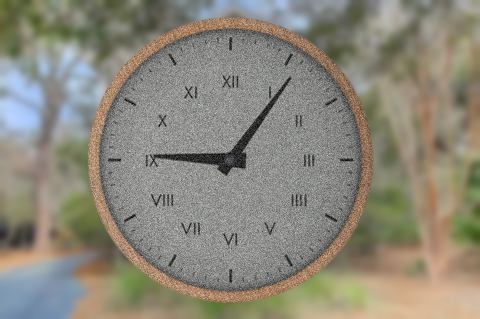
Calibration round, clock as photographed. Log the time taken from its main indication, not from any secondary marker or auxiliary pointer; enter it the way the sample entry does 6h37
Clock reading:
9h06
